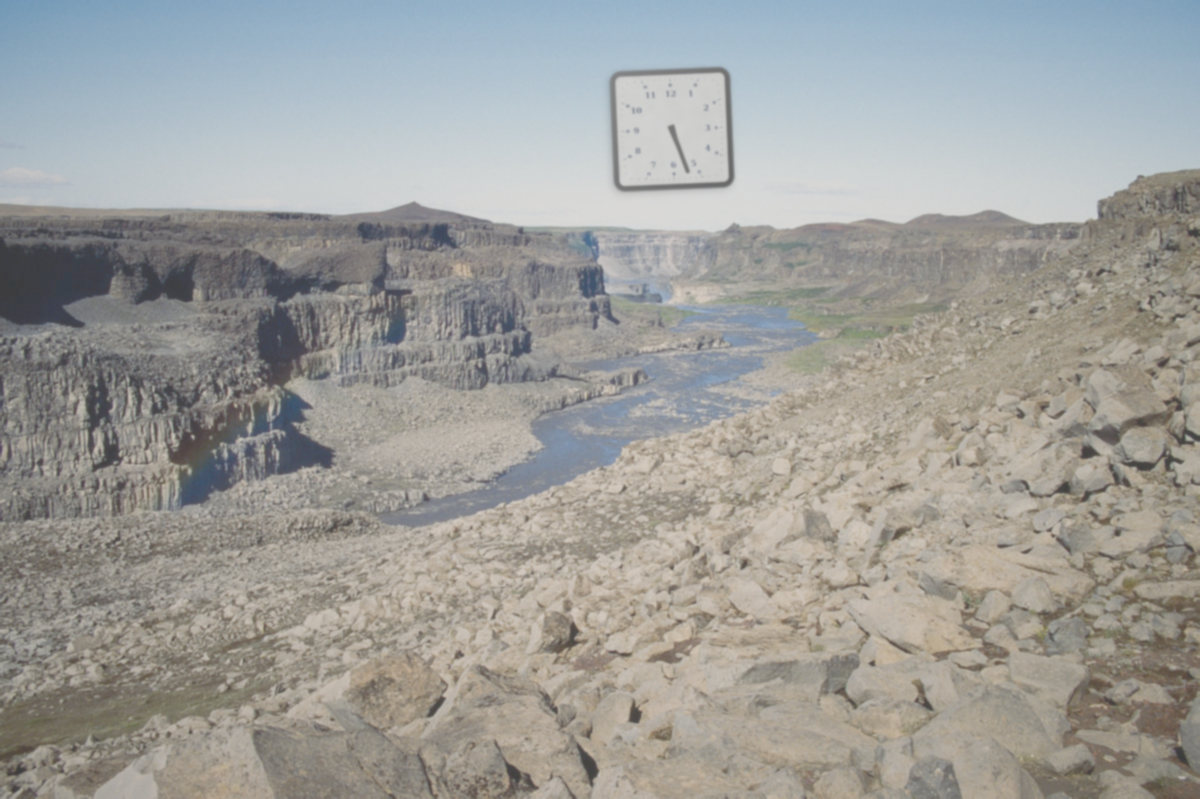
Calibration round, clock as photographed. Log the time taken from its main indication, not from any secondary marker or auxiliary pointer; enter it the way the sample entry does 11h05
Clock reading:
5h27
